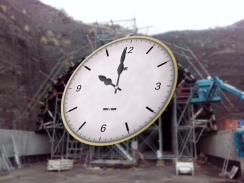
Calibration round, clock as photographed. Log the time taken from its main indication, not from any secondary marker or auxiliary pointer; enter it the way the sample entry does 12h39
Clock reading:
9h59
